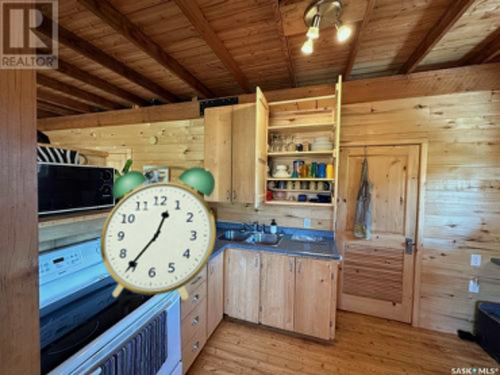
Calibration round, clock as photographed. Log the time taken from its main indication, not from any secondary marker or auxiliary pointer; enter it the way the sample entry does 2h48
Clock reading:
12h36
